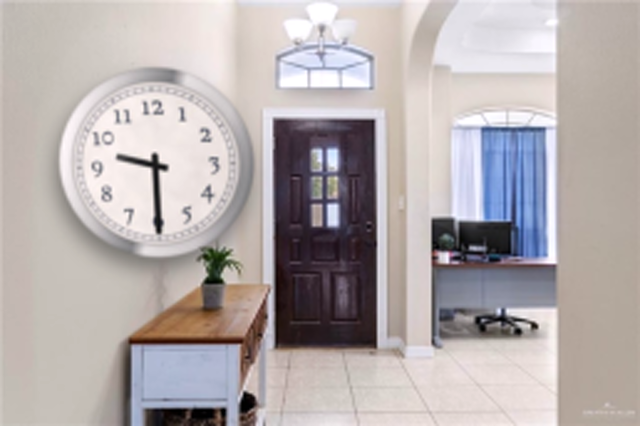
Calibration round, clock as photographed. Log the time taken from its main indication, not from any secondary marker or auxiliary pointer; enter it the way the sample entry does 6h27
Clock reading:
9h30
